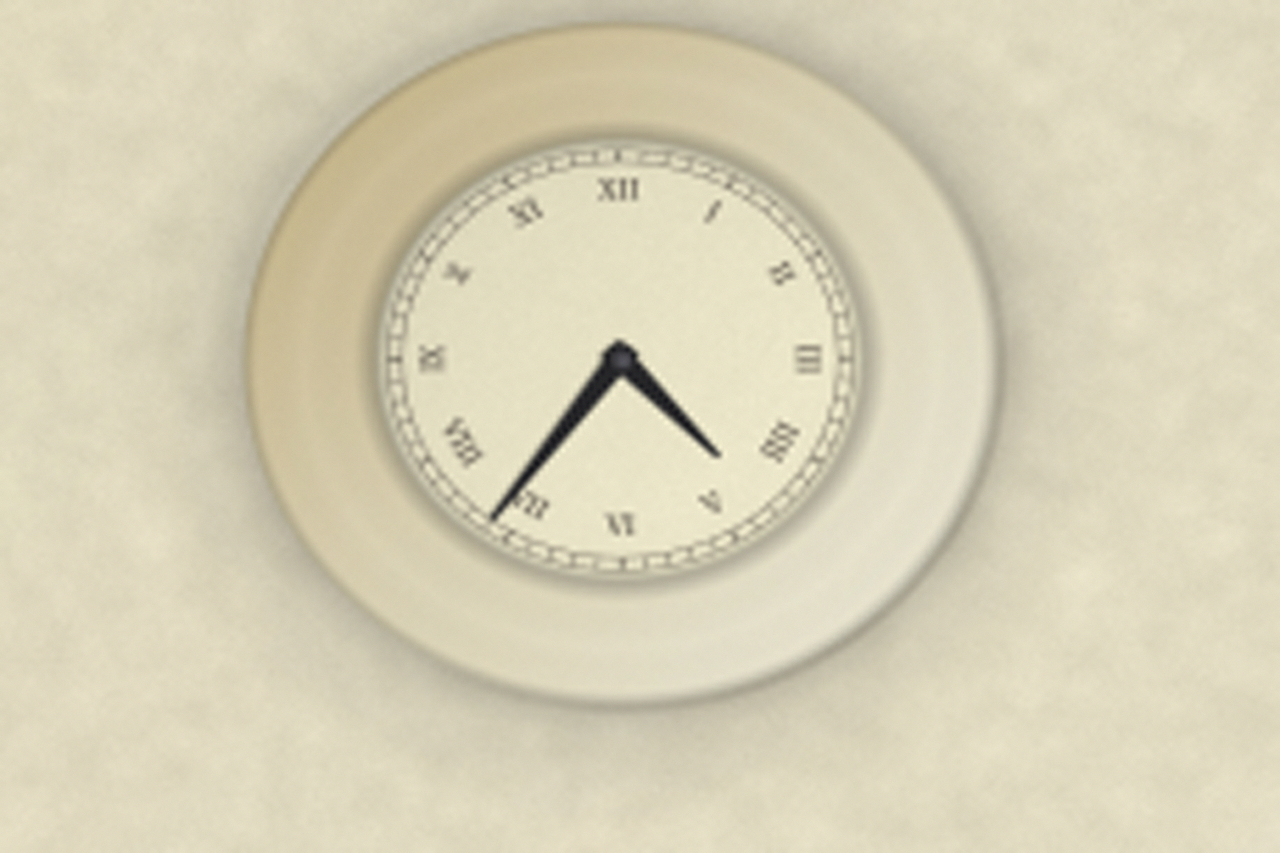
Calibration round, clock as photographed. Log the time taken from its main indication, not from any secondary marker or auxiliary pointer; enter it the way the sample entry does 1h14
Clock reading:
4h36
